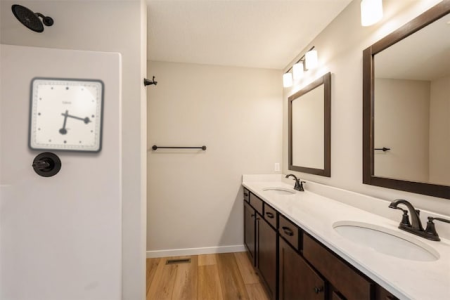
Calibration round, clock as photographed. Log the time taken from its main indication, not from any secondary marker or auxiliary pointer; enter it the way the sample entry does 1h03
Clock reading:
6h17
